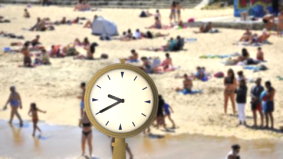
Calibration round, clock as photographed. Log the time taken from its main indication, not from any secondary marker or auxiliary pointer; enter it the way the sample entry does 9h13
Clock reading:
9h40
